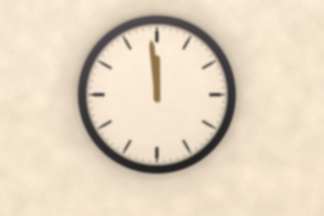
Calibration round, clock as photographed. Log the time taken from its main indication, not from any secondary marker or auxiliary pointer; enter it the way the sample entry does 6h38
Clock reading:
11h59
